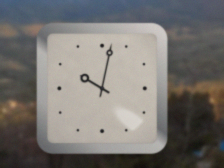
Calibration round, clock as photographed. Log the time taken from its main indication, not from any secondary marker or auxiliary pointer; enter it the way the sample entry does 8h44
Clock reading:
10h02
